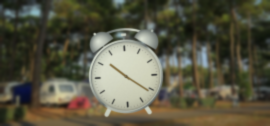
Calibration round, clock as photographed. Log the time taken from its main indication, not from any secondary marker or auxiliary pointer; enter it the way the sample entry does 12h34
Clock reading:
10h21
